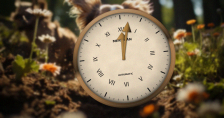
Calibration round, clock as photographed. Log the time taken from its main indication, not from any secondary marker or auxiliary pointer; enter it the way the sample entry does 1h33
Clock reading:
12h02
